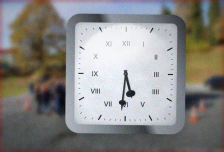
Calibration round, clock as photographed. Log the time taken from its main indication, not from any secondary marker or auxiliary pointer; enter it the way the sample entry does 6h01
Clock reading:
5h31
